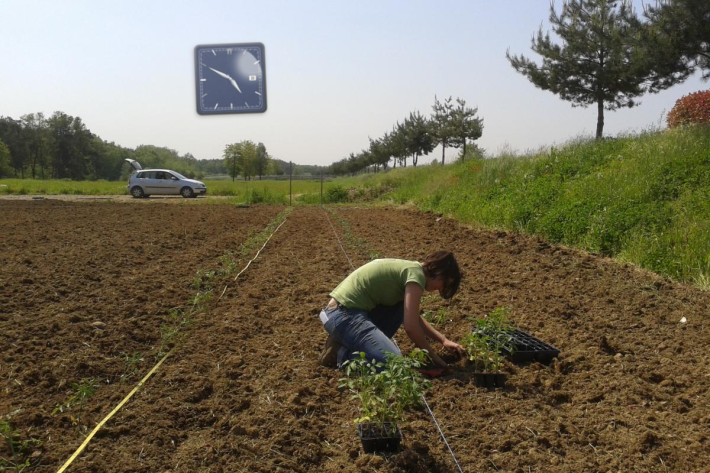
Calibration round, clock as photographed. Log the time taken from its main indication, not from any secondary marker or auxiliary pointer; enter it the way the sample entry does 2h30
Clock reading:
4h50
